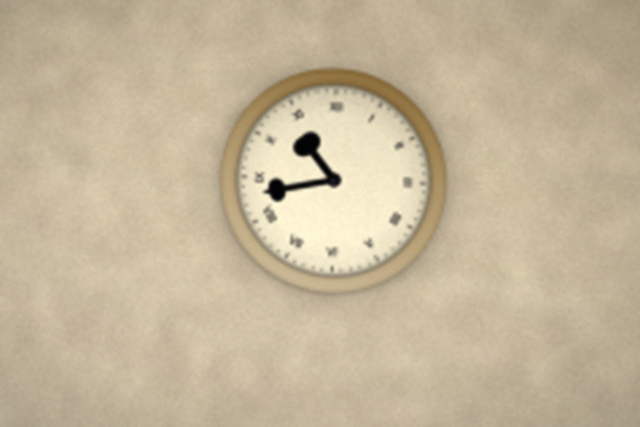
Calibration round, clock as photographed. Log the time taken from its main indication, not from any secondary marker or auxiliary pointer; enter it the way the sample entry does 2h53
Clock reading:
10h43
